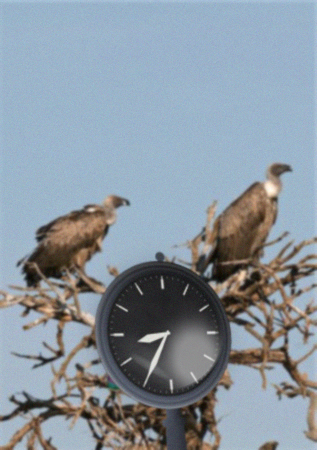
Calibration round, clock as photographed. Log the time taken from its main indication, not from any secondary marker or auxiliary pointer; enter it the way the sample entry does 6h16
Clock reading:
8h35
